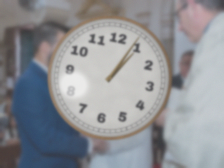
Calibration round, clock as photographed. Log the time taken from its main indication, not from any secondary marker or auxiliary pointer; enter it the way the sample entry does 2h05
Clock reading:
1h04
